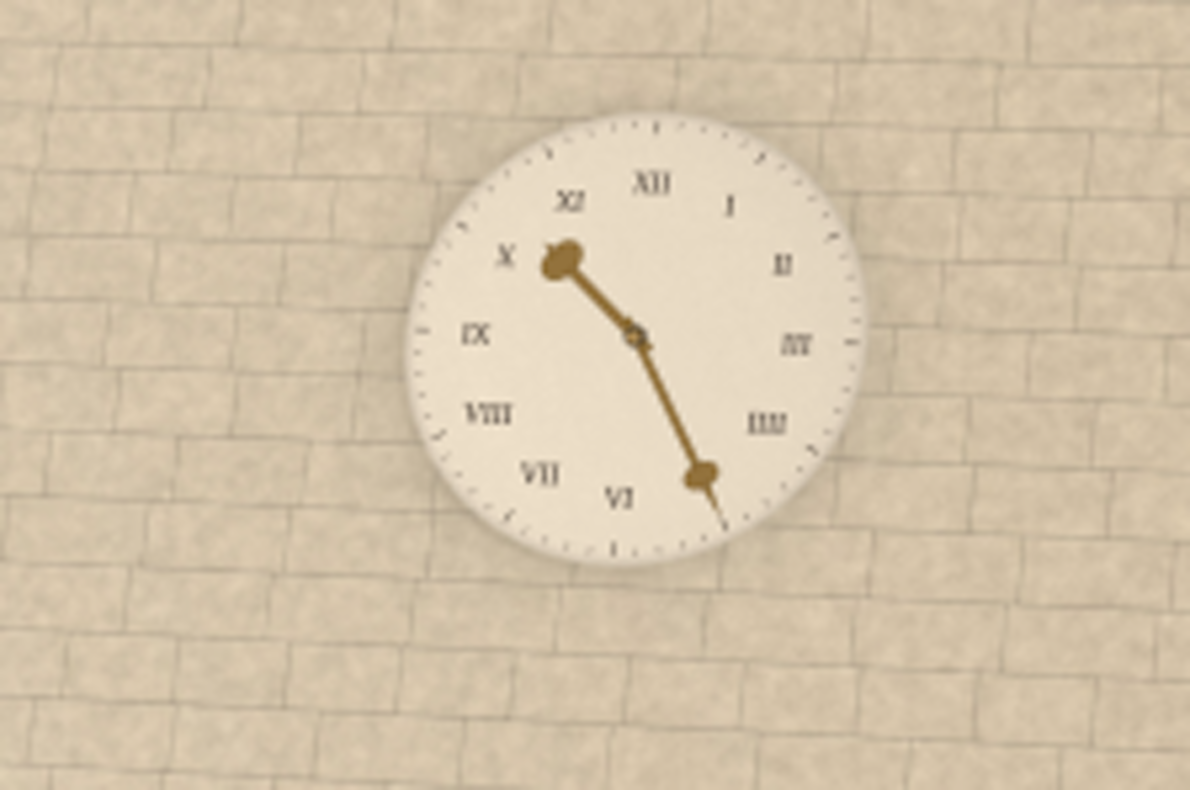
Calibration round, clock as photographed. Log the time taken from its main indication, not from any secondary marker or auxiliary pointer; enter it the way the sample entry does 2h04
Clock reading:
10h25
